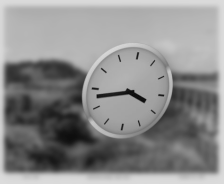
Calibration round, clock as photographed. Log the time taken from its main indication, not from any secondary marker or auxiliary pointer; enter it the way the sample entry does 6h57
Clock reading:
3h43
